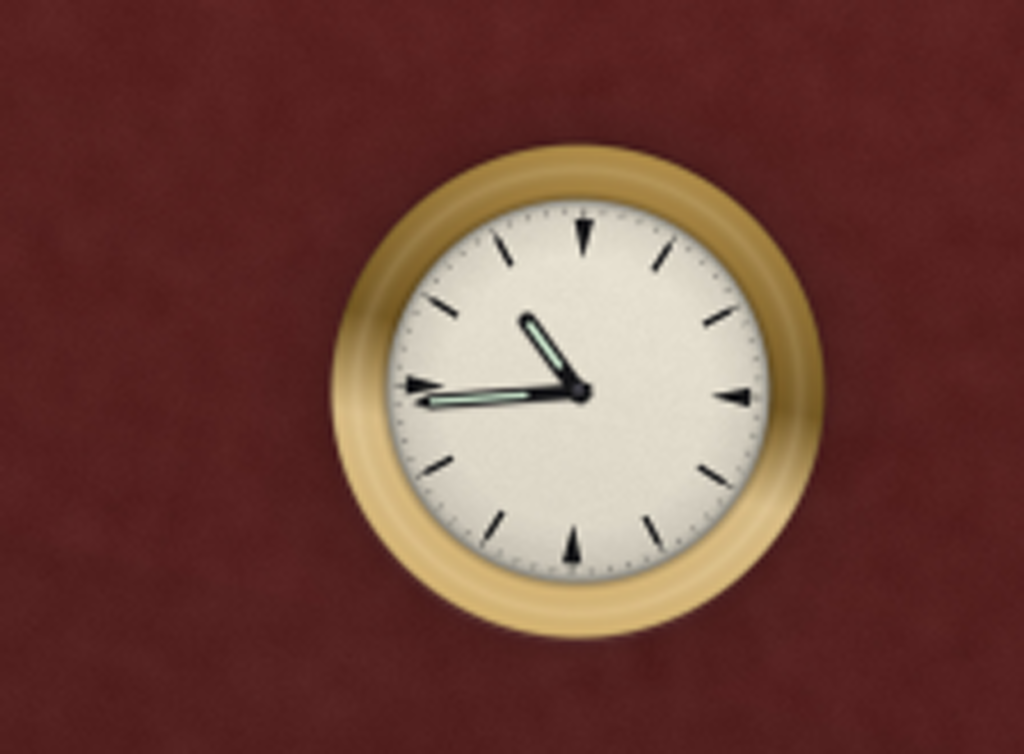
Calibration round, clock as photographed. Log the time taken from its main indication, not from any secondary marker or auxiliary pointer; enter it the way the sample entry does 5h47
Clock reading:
10h44
